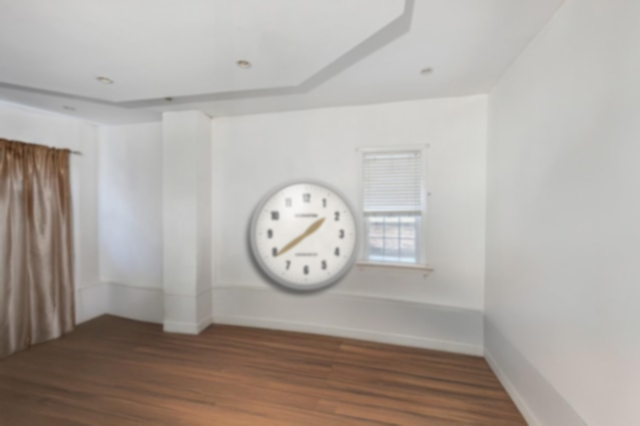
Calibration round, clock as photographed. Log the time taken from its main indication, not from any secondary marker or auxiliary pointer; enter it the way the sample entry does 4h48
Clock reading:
1h39
